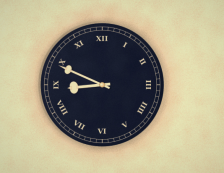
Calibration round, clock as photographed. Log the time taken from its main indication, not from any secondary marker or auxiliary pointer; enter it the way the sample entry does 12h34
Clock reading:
8h49
